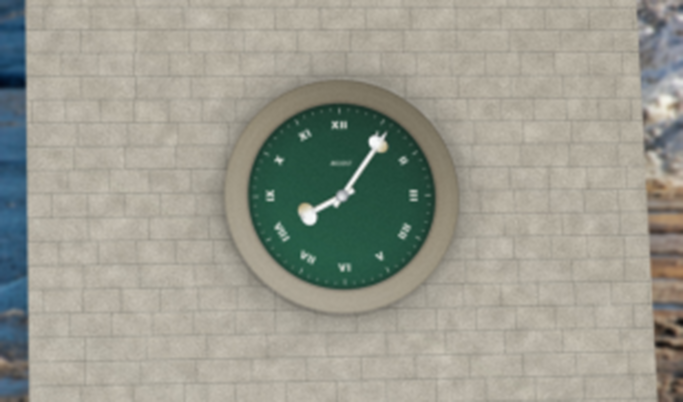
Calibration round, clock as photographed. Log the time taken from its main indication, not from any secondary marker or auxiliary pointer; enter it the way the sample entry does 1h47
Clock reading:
8h06
